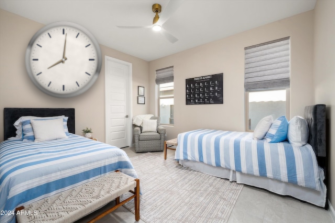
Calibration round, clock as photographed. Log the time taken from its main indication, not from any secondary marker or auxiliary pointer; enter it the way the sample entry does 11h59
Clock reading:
8h01
